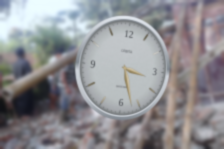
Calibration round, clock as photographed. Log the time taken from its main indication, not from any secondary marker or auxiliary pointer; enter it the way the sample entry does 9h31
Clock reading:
3h27
